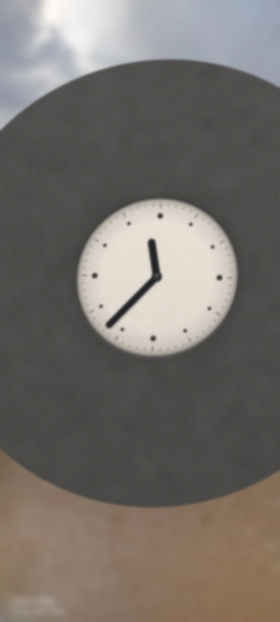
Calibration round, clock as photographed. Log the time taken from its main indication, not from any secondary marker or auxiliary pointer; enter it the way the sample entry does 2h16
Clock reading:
11h37
